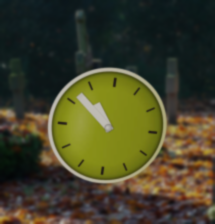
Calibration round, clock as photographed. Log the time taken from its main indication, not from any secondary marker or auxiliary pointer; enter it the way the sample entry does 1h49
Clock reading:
10h52
